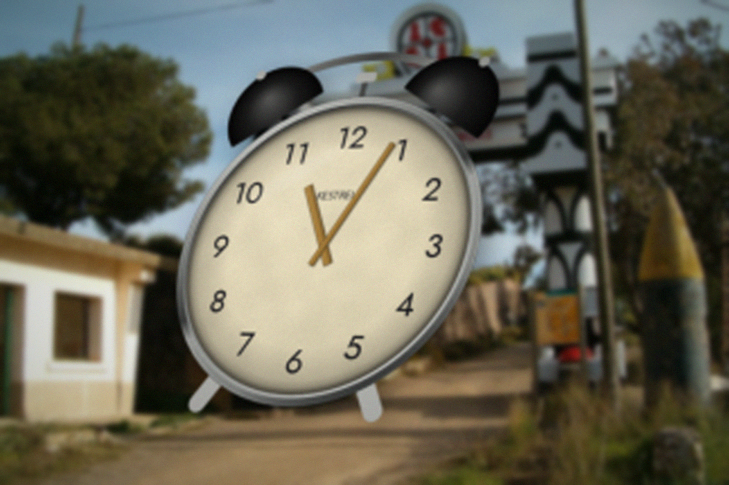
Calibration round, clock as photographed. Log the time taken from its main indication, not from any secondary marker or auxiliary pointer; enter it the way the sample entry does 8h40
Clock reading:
11h04
